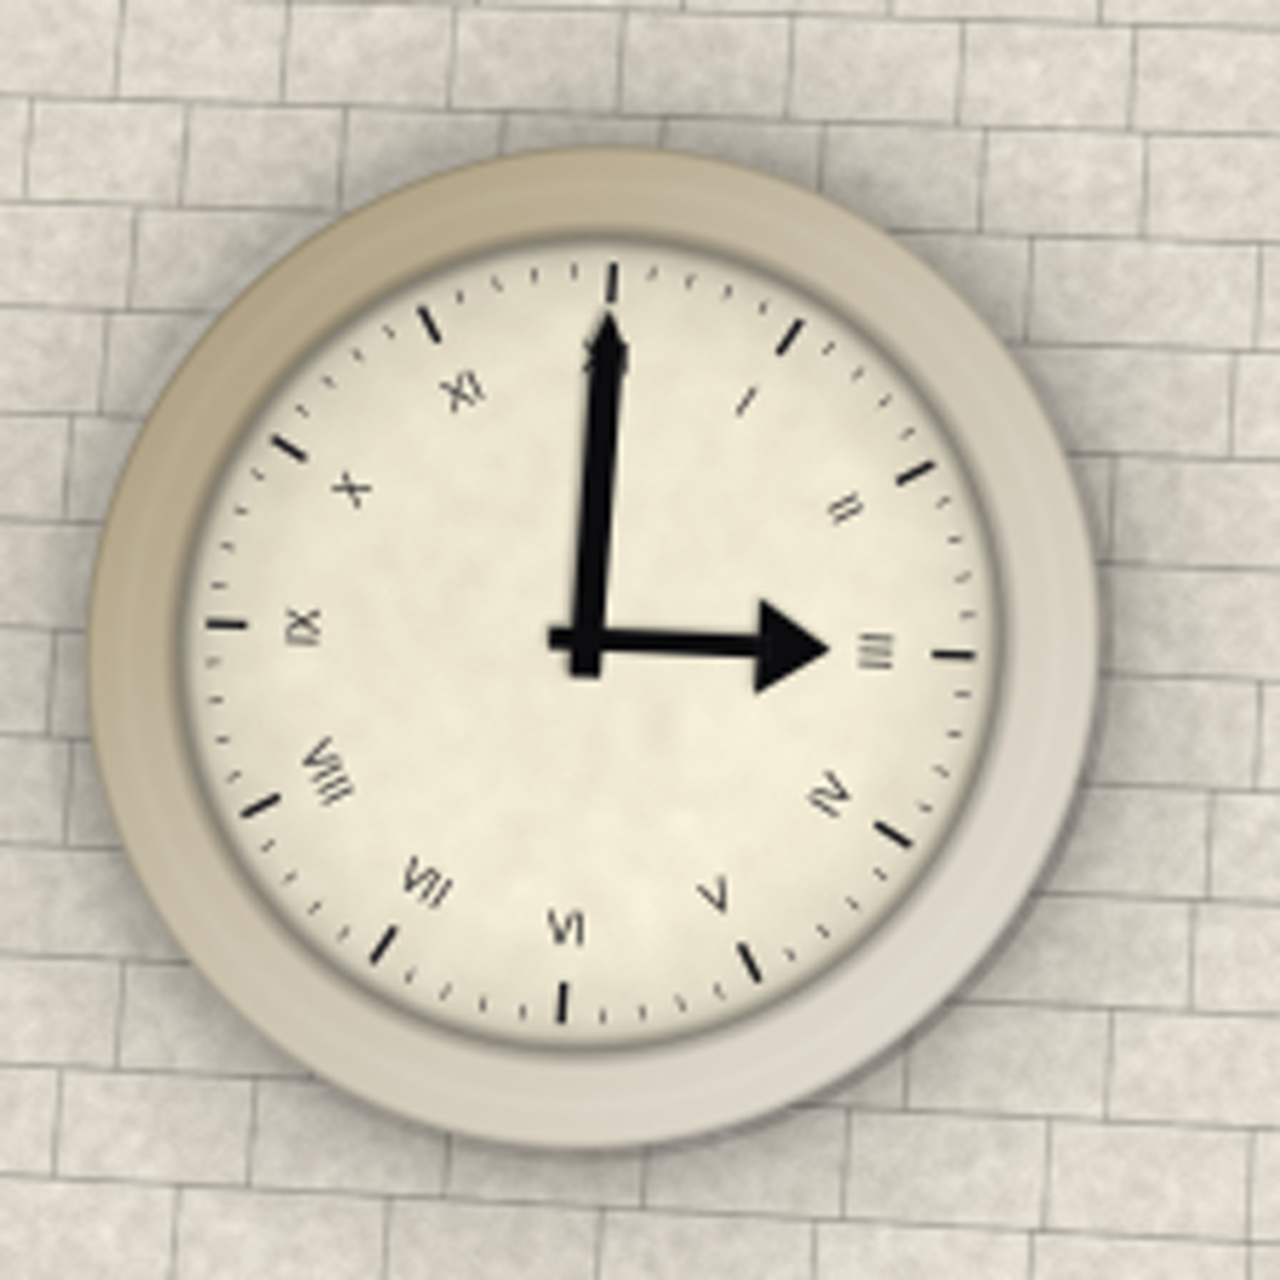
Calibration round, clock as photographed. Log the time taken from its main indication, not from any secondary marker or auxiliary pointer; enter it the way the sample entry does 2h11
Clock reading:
3h00
